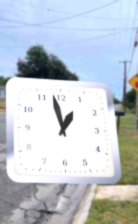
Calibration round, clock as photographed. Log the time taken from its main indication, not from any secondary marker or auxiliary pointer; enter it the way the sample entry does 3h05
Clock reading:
12h58
